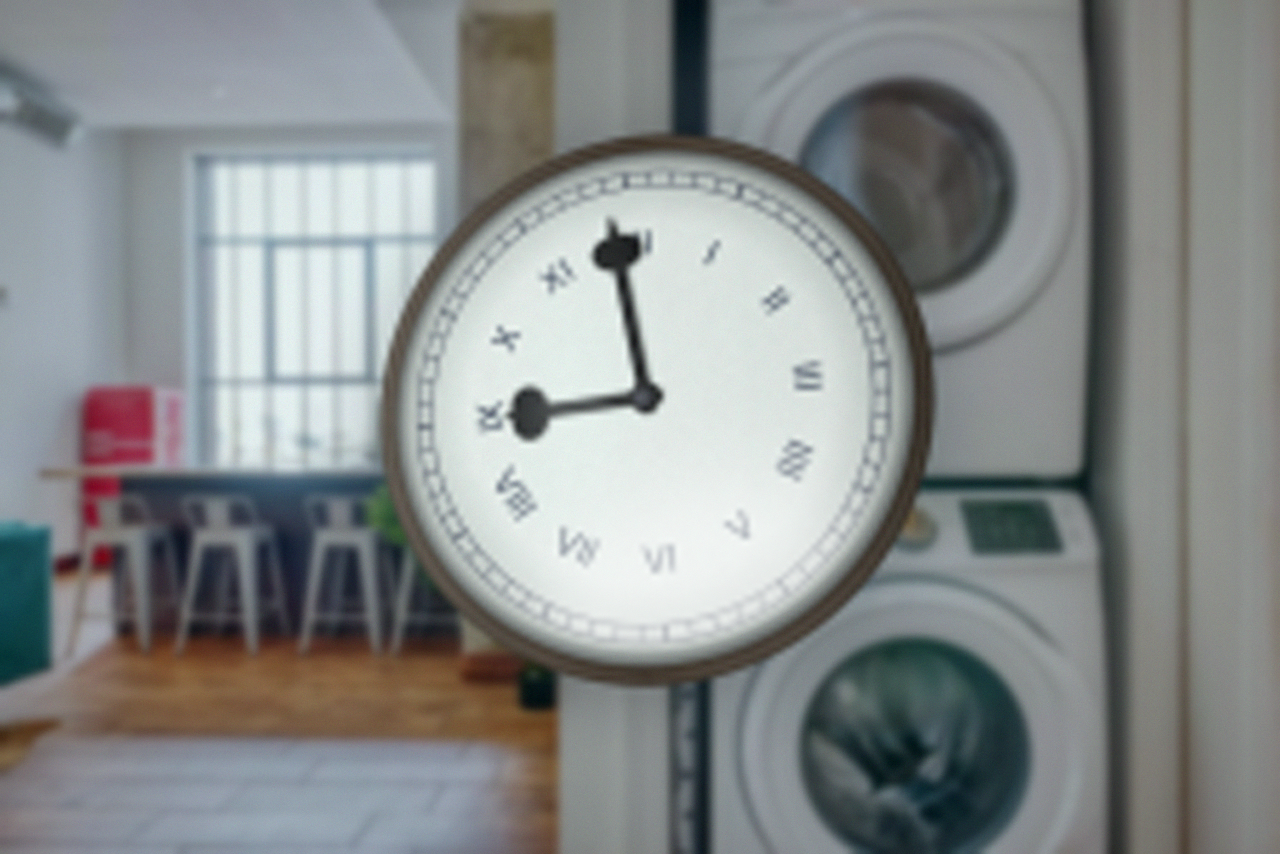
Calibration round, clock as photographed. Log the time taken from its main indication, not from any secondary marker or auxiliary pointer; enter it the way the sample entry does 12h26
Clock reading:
8h59
